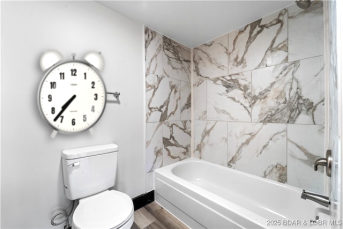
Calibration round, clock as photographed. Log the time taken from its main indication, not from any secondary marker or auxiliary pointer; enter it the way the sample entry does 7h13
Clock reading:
7h37
